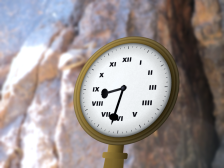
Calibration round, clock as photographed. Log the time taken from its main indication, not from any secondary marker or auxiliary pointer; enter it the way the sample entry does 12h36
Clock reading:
8h32
